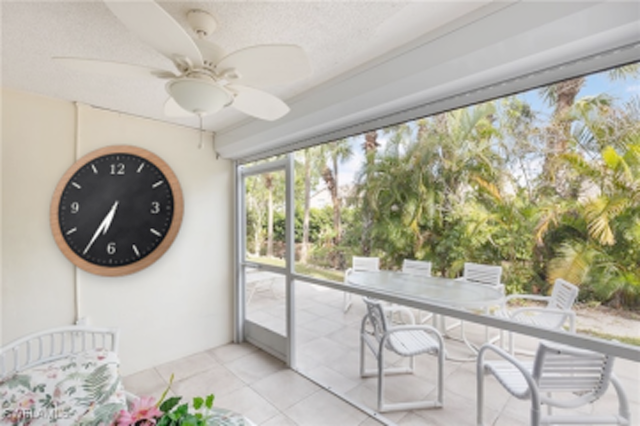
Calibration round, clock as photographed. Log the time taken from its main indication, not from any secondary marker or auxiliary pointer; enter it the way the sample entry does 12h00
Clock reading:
6h35
